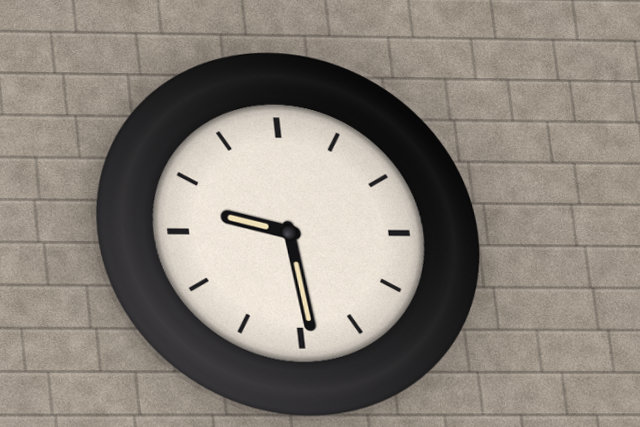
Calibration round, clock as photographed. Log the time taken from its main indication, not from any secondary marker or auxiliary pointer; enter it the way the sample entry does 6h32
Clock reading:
9h29
